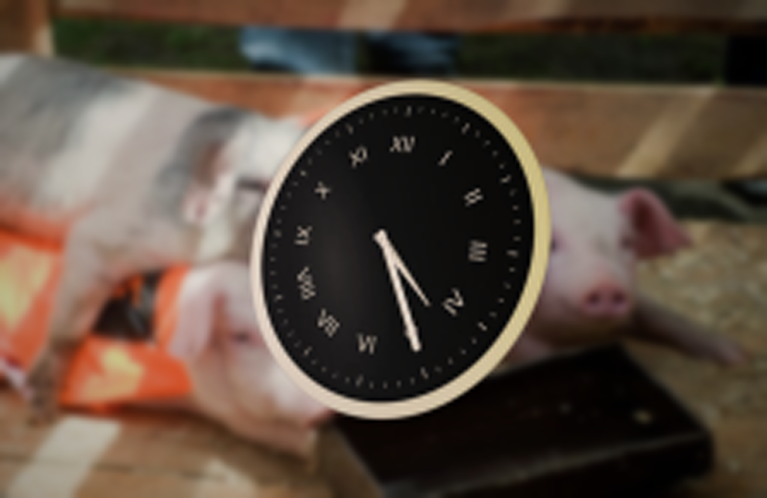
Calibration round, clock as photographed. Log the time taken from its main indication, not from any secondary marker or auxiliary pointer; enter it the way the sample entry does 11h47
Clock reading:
4h25
